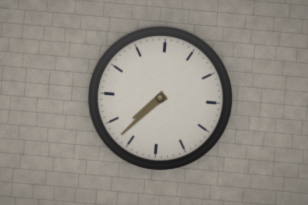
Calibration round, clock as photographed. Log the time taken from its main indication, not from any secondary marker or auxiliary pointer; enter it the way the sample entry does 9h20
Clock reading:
7h37
